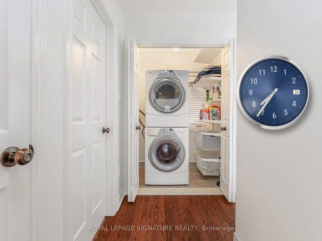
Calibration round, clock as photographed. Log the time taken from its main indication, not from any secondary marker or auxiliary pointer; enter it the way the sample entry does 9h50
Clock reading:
7h36
